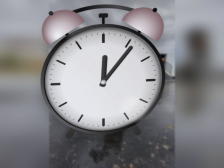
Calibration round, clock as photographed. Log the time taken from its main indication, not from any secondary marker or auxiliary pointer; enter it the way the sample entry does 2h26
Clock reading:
12h06
